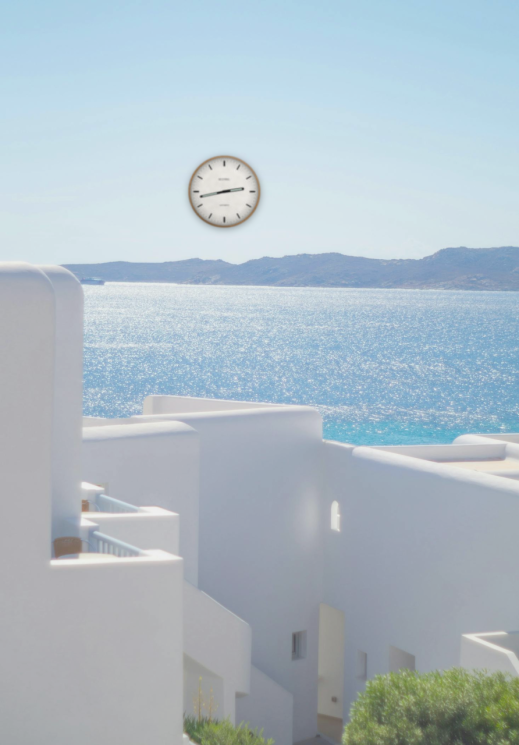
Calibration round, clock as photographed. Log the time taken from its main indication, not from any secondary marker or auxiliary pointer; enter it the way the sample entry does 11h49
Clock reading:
2h43
